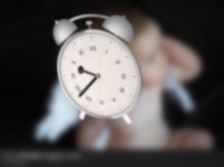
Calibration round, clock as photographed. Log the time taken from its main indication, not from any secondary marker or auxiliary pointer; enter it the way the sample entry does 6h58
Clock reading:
9h38
